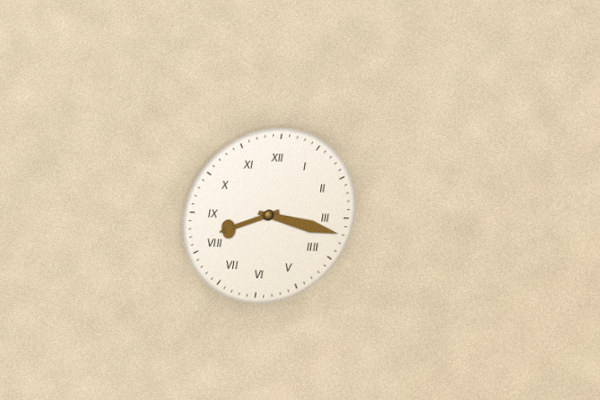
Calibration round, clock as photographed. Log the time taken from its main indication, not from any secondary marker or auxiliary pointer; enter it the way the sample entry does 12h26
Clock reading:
8h17
